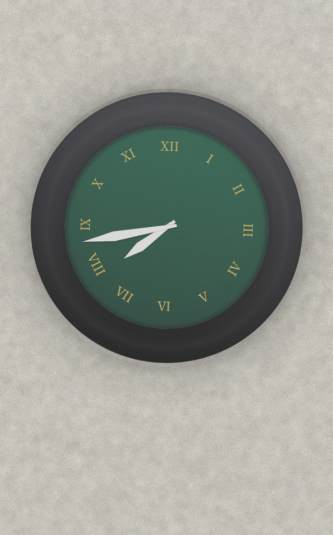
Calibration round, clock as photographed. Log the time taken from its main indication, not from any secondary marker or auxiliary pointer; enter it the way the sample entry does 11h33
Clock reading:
7h43
